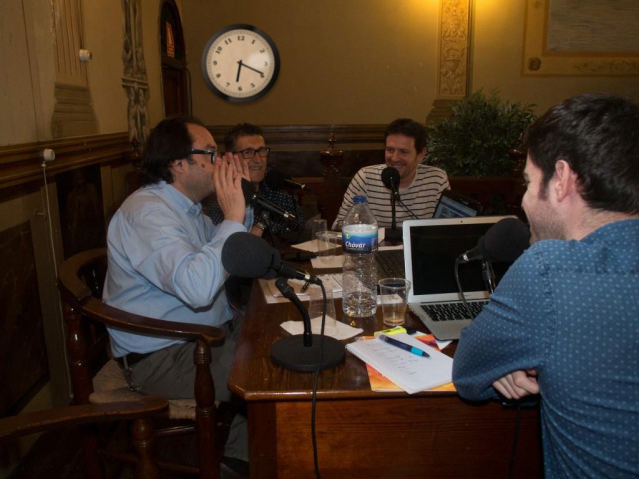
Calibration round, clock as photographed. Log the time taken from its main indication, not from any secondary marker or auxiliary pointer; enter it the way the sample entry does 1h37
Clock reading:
6h19
